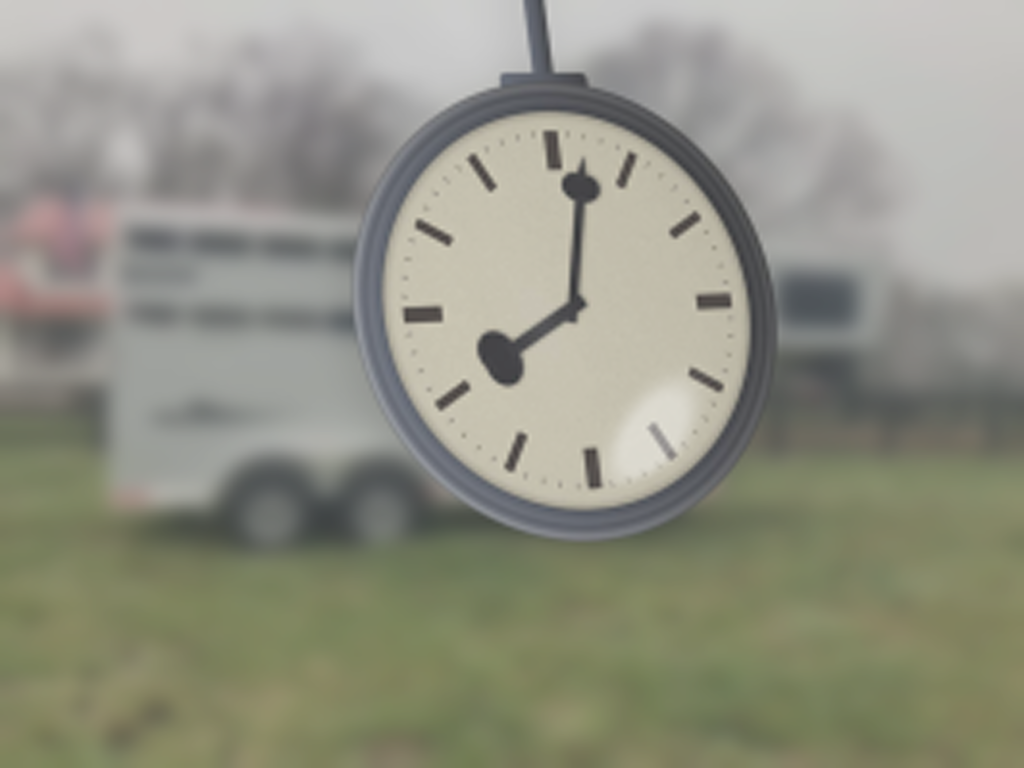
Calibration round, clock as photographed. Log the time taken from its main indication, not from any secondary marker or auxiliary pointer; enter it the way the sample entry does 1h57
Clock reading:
8h02
